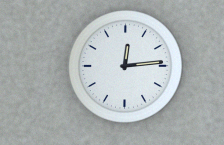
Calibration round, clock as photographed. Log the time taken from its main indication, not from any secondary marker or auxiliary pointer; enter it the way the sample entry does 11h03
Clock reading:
12h14
